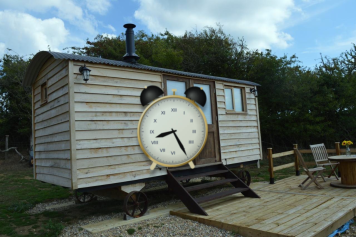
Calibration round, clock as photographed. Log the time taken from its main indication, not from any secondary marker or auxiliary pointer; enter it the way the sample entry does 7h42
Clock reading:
8h25
